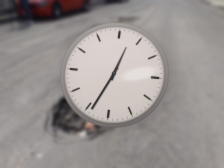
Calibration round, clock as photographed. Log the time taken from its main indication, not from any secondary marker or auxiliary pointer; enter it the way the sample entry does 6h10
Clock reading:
12h34
